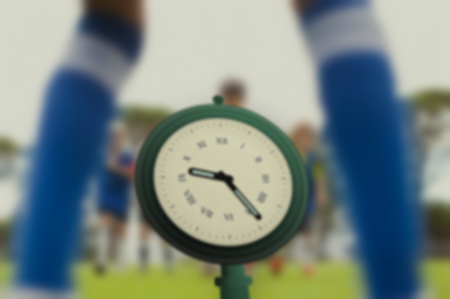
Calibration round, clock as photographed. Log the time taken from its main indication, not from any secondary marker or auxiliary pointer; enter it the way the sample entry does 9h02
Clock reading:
9h24
